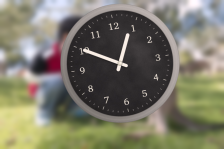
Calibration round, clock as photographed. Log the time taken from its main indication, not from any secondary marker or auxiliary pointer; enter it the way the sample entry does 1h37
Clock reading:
12h50
